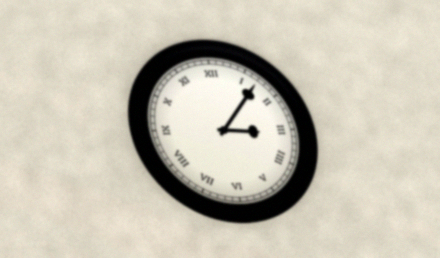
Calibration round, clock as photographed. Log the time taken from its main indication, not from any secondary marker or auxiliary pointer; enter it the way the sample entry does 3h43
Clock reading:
3h07
